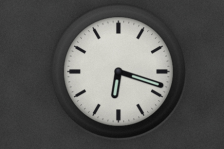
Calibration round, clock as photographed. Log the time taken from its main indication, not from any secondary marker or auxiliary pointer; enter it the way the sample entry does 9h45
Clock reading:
6h18
